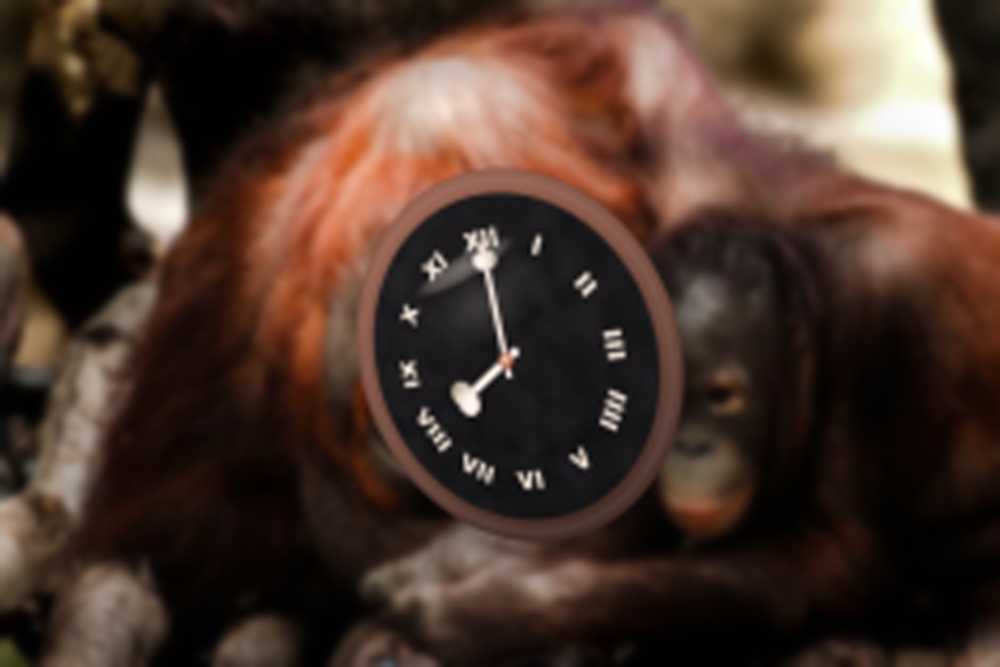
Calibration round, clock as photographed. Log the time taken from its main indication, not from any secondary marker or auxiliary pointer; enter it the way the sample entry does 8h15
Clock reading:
8h00
